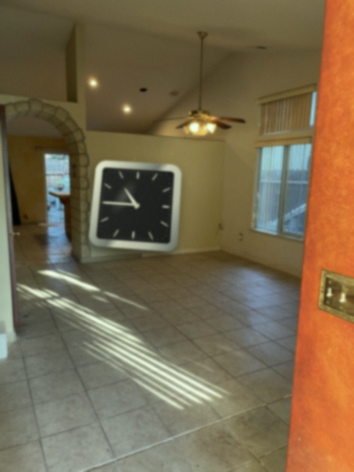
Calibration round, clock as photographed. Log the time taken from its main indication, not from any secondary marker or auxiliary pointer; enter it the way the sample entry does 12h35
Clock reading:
10h45
